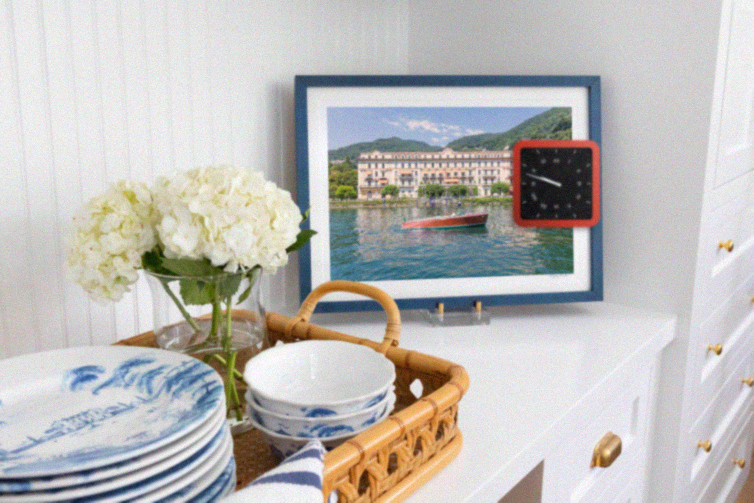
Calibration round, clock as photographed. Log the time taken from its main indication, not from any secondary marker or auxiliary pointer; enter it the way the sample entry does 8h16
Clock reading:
9h48
